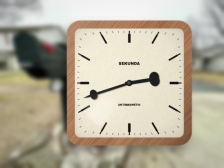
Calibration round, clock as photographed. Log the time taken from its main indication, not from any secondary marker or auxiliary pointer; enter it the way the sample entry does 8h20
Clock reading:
2h42
